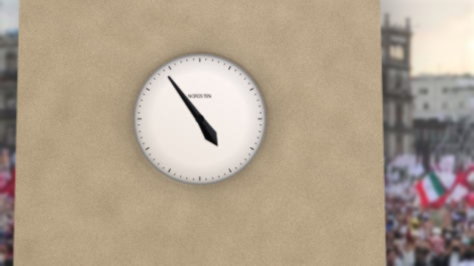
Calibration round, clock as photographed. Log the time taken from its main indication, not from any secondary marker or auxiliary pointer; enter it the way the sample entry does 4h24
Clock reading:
4h54
